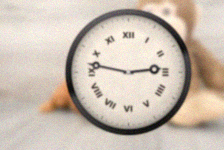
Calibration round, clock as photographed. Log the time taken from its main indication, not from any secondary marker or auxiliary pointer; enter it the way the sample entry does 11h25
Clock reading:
2h47
